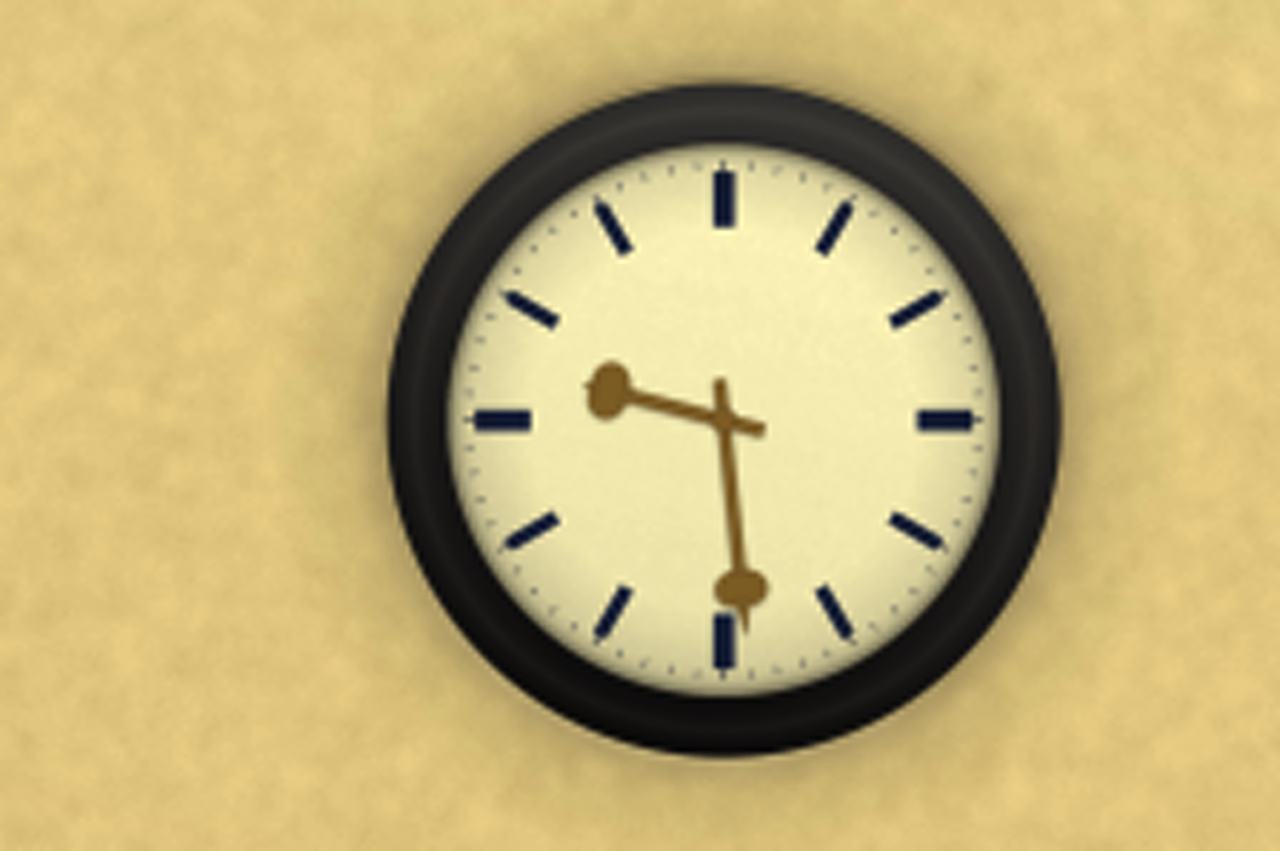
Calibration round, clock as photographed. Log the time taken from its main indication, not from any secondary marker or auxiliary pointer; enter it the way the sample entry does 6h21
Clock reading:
9h29
